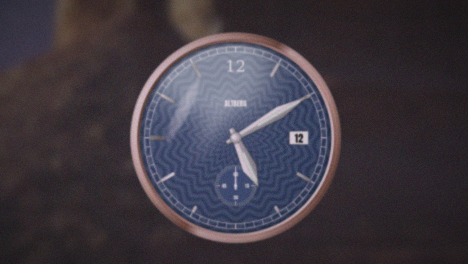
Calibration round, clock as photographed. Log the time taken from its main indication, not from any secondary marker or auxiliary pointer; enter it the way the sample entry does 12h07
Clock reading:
5h10
